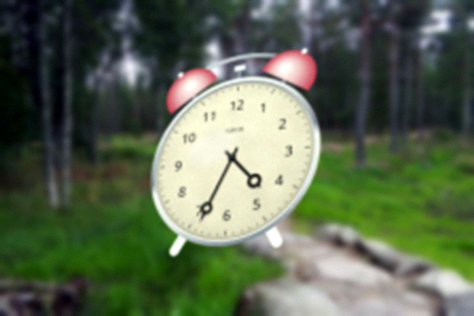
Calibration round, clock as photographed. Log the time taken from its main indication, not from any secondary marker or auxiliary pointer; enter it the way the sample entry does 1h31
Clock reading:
4h34
